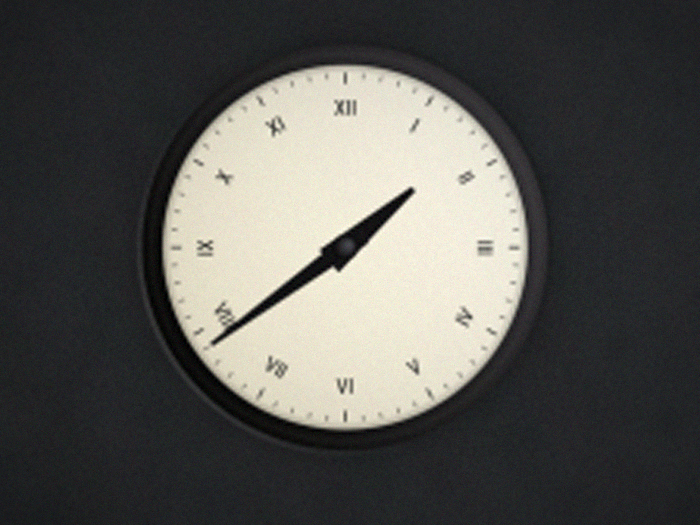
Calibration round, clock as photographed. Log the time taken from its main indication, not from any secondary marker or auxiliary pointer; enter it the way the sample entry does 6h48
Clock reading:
1h39
